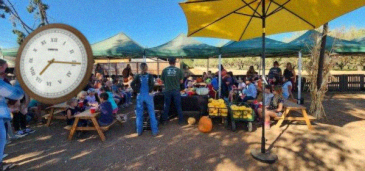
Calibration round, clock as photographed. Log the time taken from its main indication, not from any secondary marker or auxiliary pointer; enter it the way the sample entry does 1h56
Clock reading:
7h15
